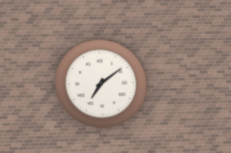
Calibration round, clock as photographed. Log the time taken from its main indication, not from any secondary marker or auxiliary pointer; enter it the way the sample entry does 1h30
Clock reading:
7h09
